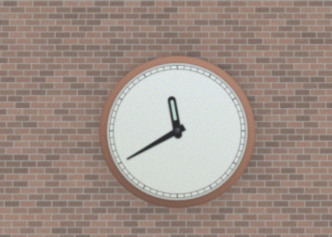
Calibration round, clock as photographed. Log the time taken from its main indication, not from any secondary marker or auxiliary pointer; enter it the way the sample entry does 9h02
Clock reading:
11h40
